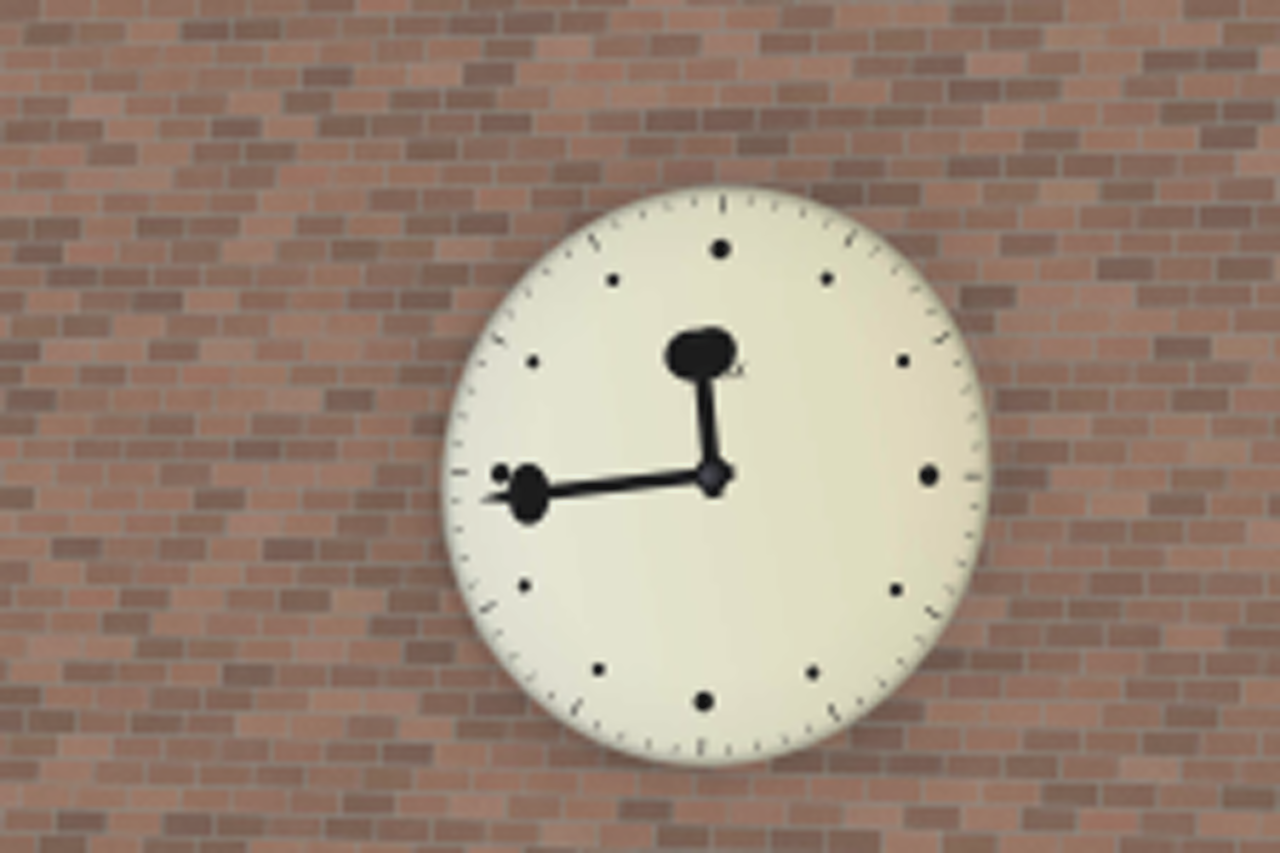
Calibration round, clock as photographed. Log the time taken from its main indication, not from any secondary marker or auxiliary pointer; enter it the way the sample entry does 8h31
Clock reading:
11h44
